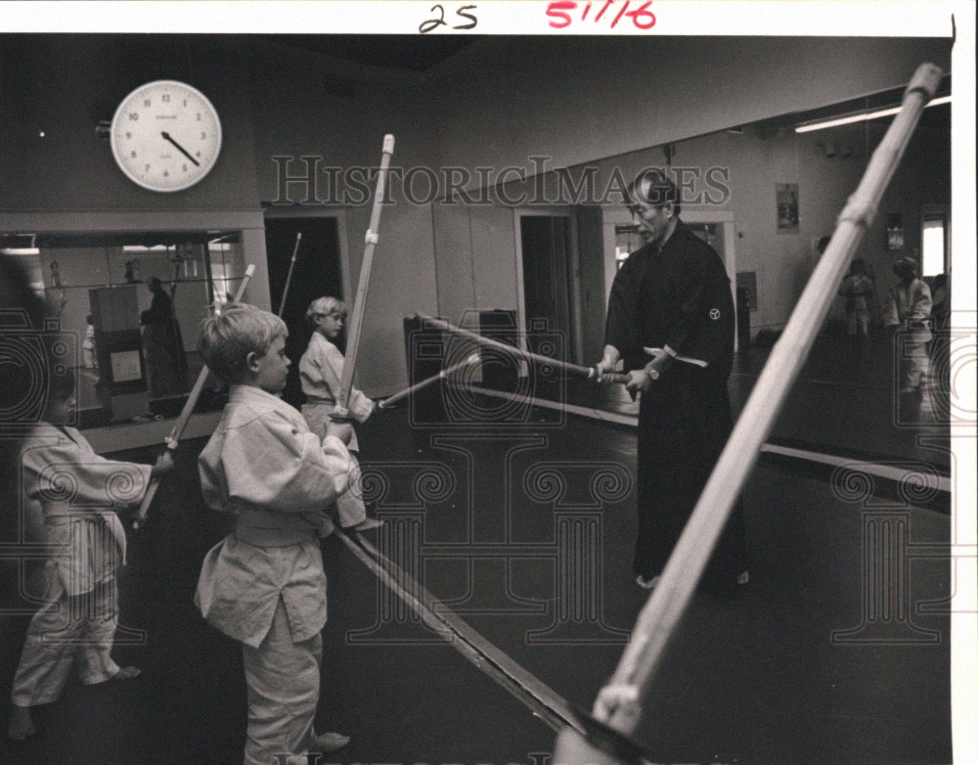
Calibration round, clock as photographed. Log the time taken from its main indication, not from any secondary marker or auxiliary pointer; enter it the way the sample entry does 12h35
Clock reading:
4h22
